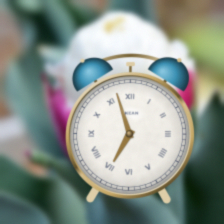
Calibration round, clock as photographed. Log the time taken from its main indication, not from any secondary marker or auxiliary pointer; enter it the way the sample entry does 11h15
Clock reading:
6h57
